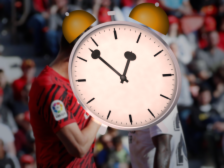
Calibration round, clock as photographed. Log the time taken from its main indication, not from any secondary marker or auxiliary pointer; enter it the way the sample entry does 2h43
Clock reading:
12h53
